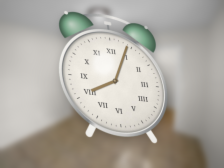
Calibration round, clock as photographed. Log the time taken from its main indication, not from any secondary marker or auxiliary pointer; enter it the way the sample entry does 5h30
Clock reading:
8h04
